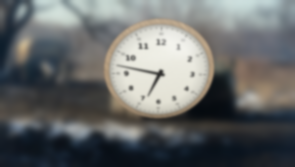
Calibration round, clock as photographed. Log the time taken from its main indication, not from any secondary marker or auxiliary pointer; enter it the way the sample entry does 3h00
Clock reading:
6h47
